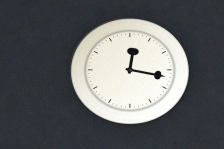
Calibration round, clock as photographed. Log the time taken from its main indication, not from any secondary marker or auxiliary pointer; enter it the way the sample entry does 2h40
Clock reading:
12h17
